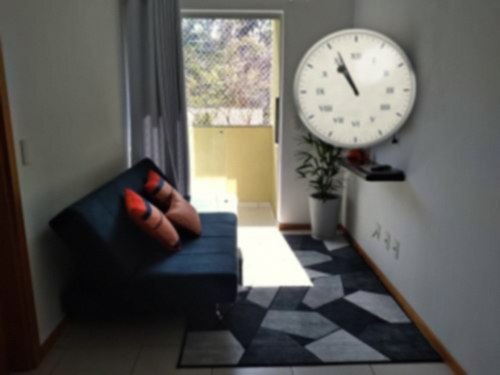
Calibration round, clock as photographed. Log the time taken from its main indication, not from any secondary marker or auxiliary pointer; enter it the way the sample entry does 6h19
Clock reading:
10h56
